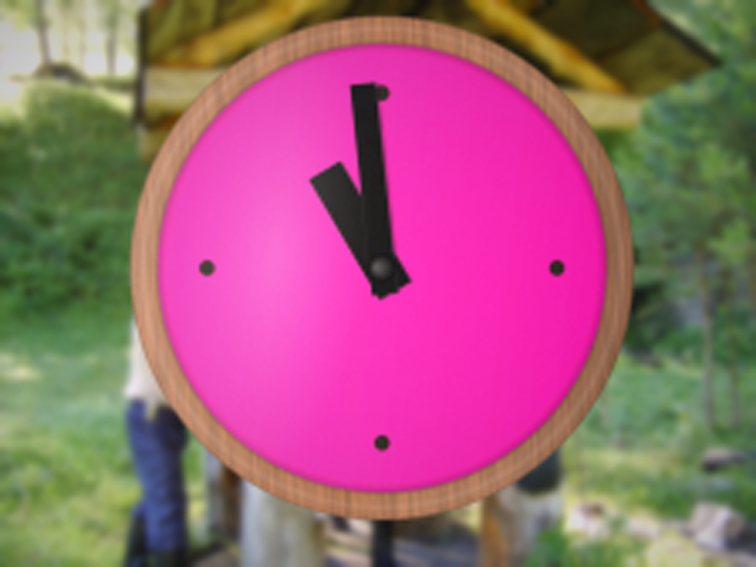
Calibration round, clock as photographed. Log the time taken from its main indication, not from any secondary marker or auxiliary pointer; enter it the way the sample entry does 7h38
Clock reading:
10h59
